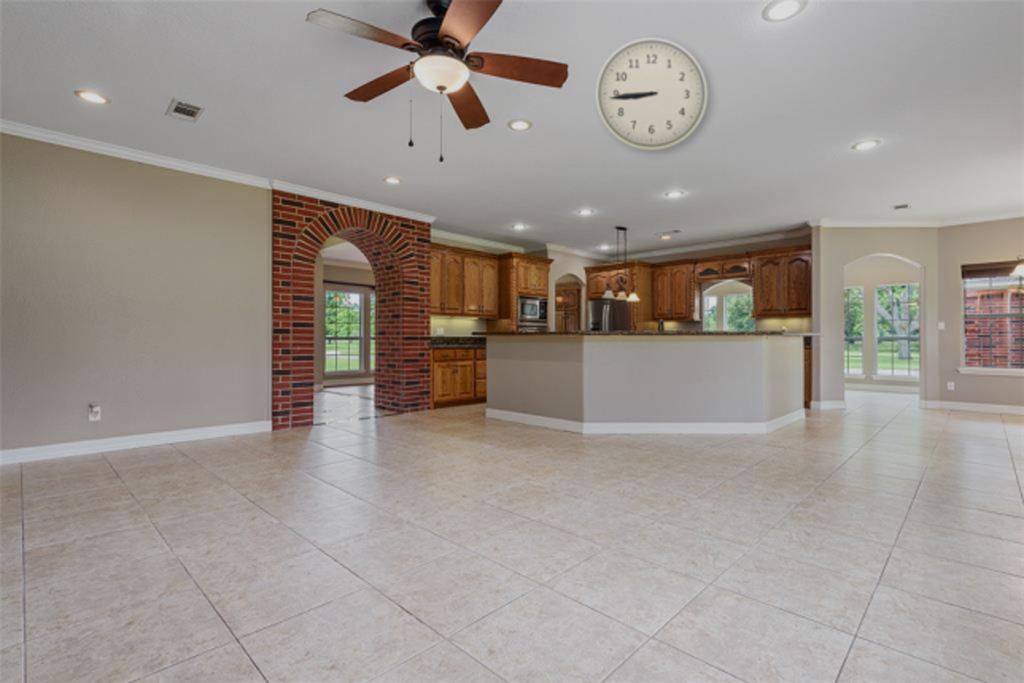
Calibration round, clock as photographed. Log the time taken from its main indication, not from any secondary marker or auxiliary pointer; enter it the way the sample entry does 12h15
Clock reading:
8h44
